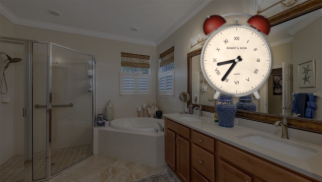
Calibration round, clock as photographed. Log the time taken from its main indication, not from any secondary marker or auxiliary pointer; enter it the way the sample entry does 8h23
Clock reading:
8h36
